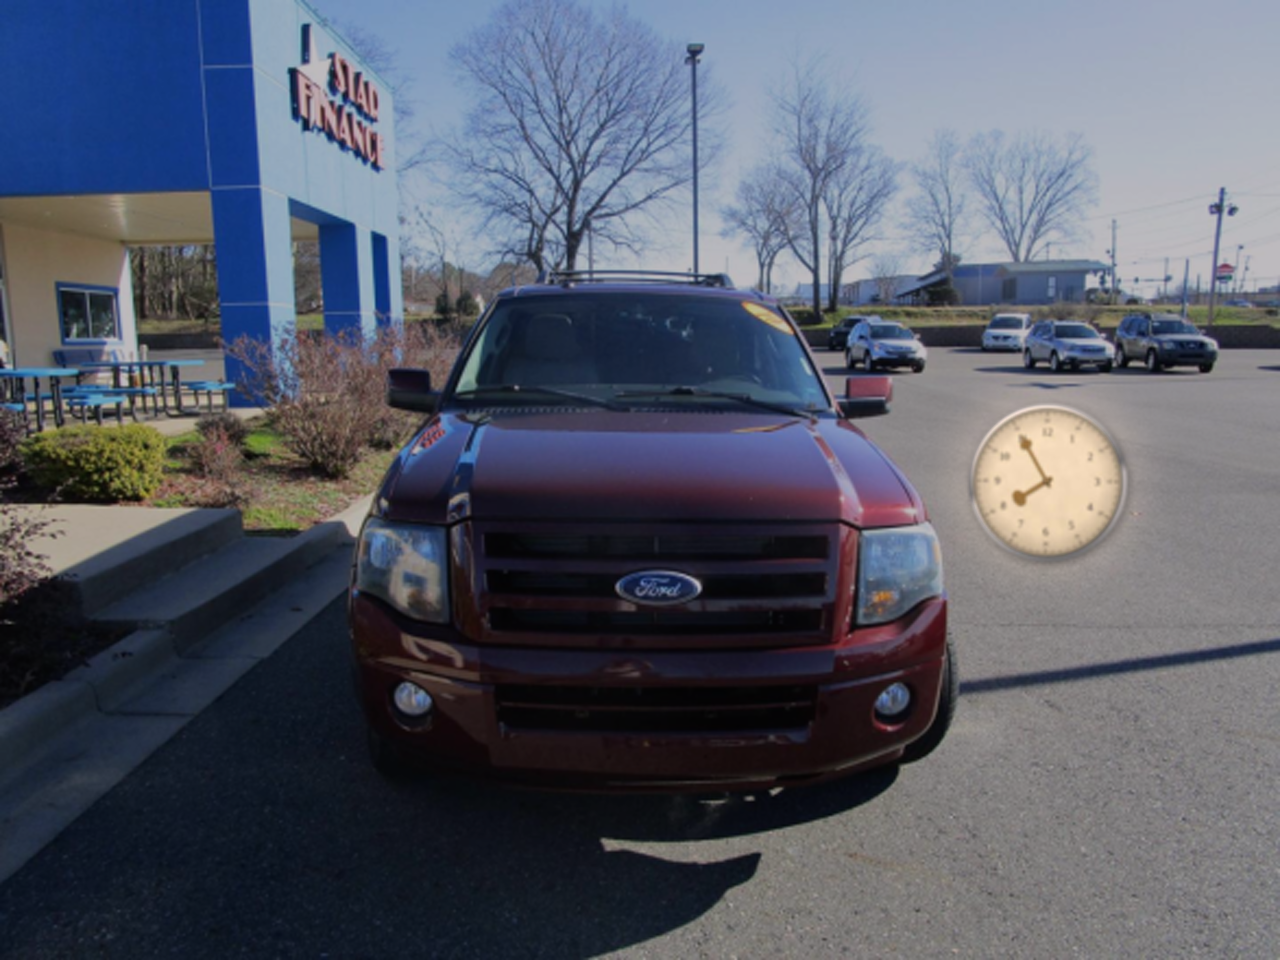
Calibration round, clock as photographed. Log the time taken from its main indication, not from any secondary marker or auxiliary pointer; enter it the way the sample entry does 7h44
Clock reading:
7h55
